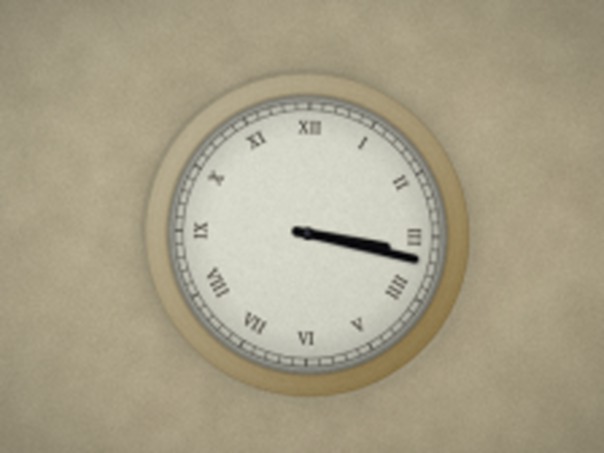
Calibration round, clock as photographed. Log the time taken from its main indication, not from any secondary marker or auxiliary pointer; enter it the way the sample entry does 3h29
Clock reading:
3h17
